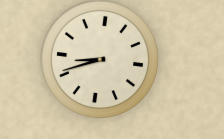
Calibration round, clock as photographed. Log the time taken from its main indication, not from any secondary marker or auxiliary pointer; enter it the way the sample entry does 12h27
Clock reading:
8h41
